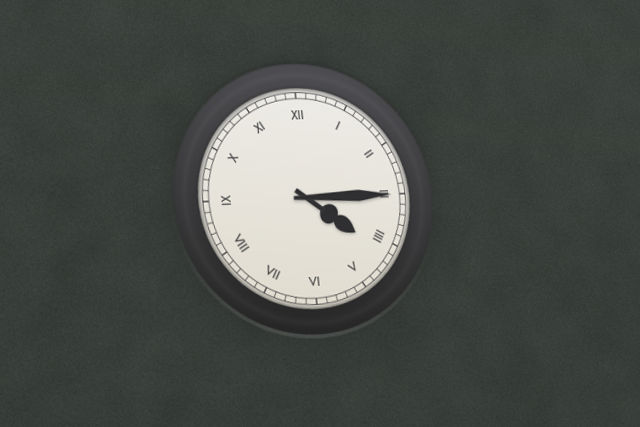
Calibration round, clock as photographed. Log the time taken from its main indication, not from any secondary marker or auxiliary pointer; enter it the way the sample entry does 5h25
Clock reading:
4h15
